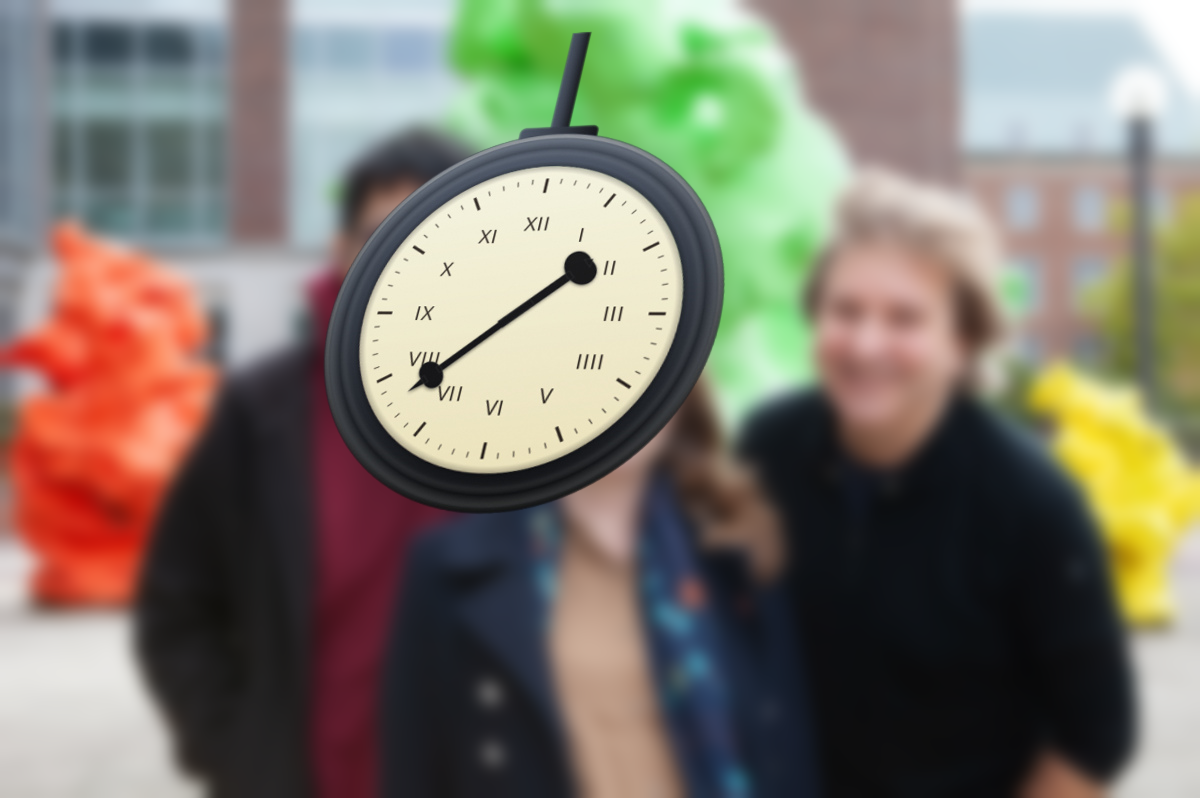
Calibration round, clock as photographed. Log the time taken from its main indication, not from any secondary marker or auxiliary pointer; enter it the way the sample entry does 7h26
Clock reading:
1h38
